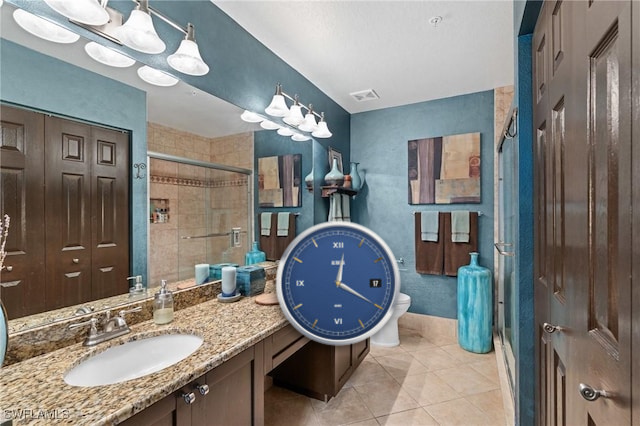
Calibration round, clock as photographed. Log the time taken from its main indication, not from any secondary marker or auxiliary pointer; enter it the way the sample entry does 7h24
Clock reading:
12h20
